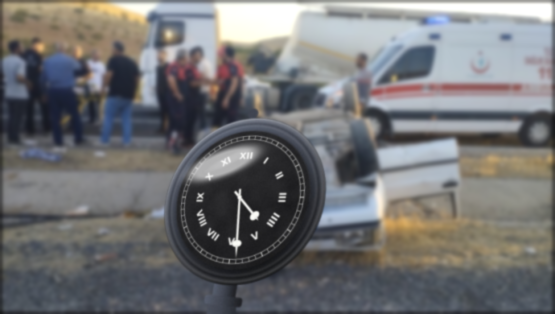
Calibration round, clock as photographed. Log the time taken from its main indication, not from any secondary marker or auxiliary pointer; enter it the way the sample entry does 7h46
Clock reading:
4h29
